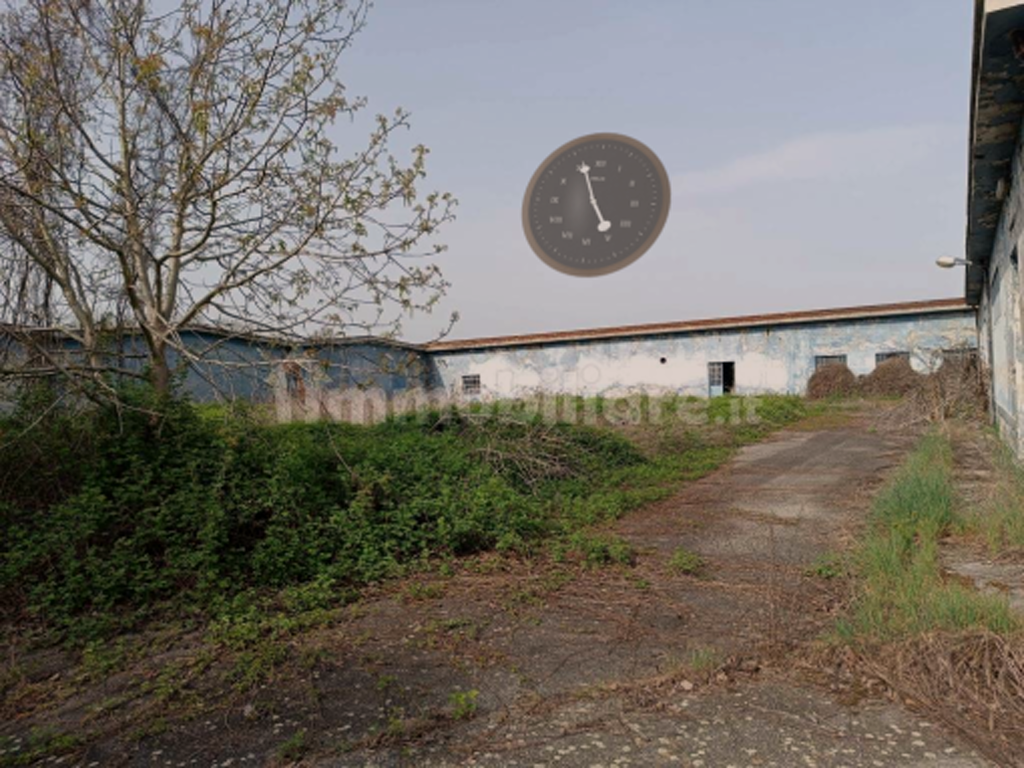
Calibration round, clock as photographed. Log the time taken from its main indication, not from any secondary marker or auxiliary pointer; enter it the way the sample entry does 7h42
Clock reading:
4h56
